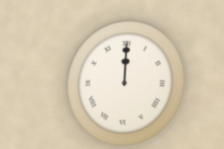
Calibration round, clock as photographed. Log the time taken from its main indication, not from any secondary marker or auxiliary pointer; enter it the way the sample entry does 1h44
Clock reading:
12h00
